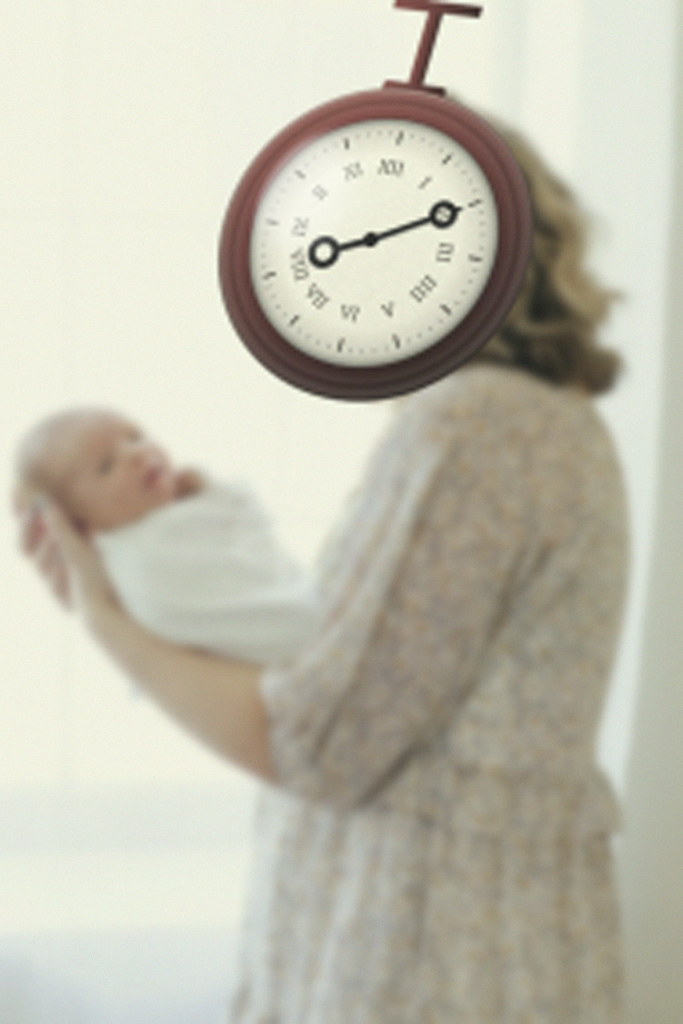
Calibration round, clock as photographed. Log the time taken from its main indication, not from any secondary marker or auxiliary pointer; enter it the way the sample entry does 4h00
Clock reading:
8h10
